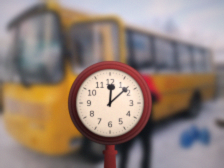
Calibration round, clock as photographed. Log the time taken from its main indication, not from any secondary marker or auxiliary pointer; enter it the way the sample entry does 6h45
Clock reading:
12h08
